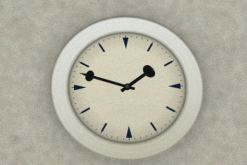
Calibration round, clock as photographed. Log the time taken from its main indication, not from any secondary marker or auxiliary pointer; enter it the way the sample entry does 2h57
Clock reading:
1h48
